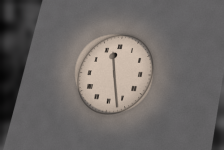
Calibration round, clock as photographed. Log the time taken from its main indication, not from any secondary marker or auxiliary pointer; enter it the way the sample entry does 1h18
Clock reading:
11h27
